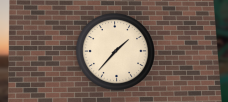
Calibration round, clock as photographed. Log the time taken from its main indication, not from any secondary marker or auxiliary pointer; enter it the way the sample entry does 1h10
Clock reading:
1h37
